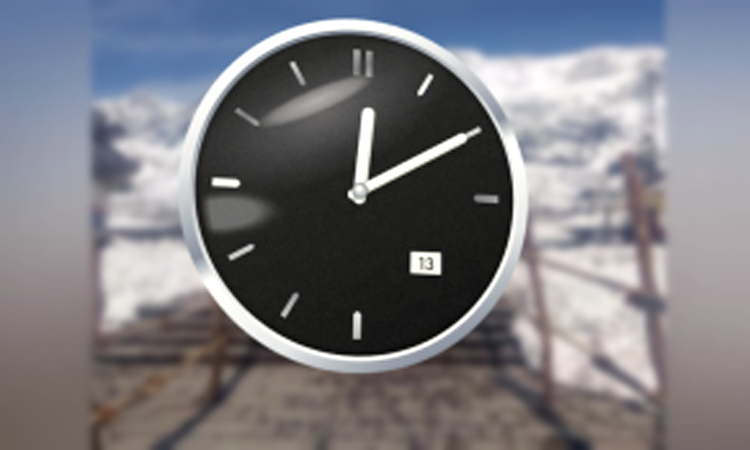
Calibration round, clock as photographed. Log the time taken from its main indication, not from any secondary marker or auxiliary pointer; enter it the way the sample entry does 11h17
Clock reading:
12h10
